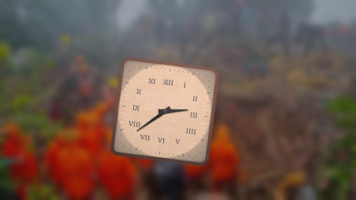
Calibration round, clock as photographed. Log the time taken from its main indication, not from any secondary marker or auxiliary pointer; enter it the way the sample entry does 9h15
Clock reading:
2h38
